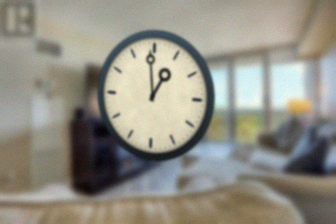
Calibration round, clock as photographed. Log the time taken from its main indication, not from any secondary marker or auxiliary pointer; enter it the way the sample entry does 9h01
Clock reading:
12h59
